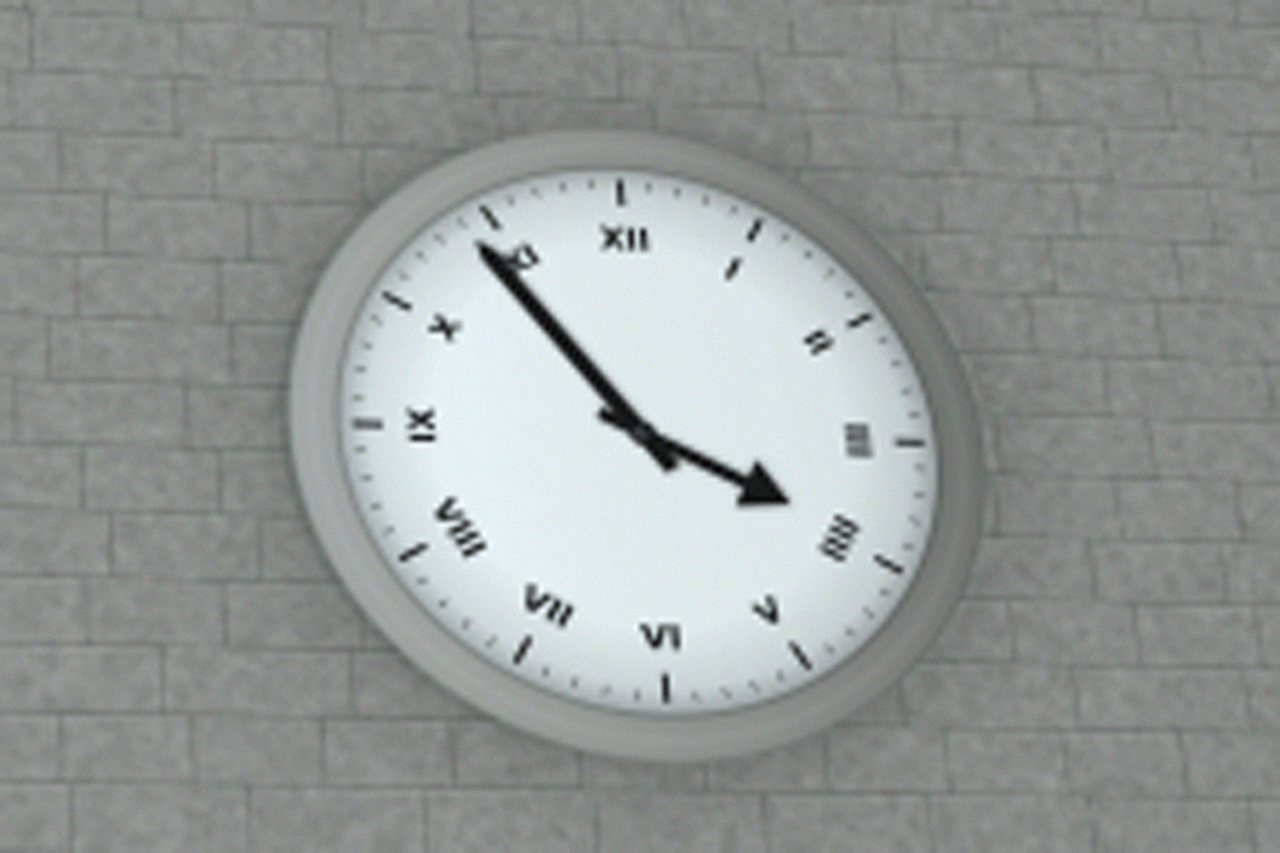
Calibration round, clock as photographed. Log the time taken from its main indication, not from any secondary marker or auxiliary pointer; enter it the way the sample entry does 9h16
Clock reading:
3h54
